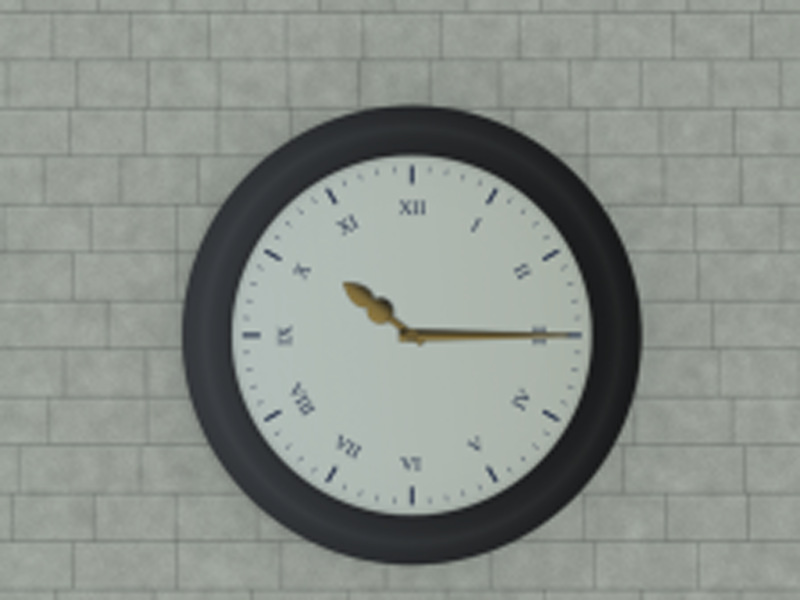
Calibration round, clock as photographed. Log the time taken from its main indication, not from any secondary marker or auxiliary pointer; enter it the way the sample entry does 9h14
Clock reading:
10h15
